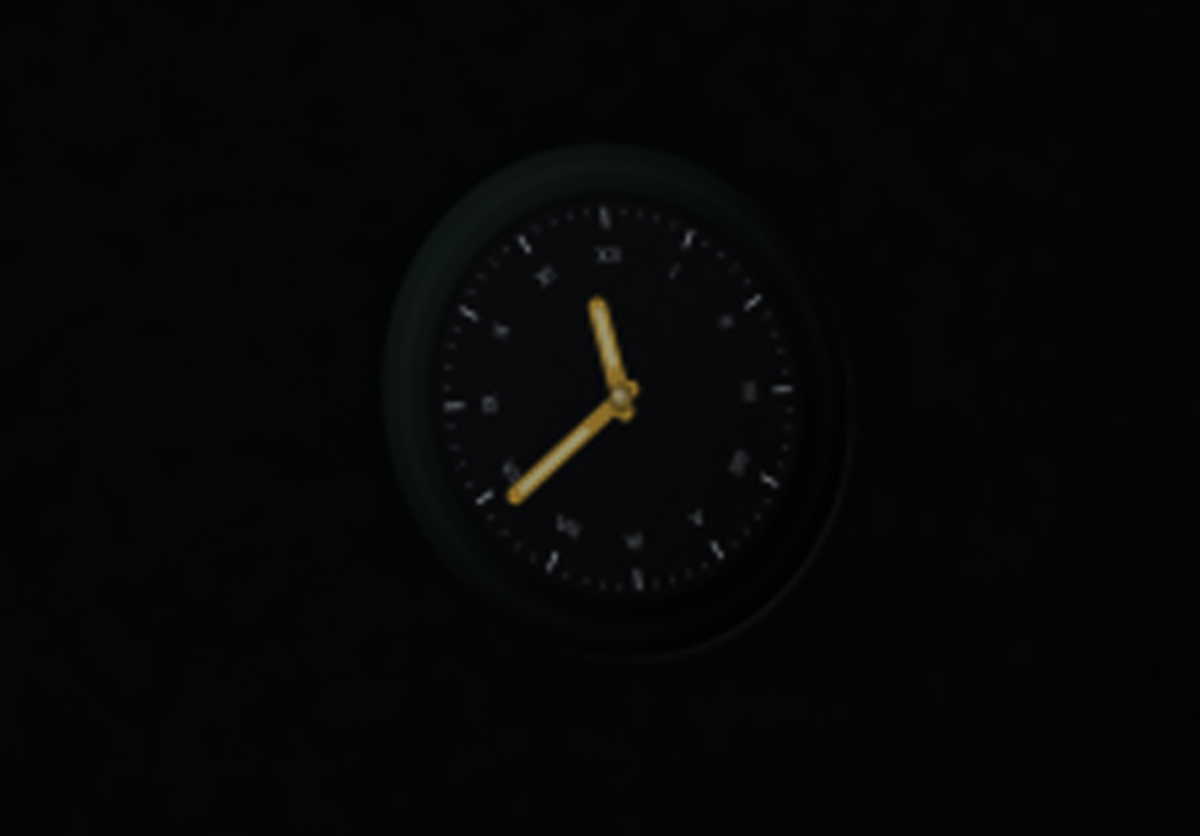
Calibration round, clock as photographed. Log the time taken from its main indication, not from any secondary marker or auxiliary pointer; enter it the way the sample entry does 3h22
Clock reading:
11h39
